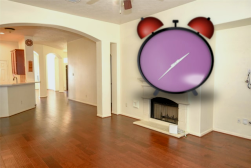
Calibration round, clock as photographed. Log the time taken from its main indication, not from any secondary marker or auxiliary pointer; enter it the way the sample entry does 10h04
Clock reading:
1h37
